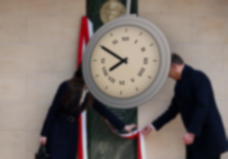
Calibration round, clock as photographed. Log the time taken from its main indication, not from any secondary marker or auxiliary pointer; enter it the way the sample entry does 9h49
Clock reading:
7h50
